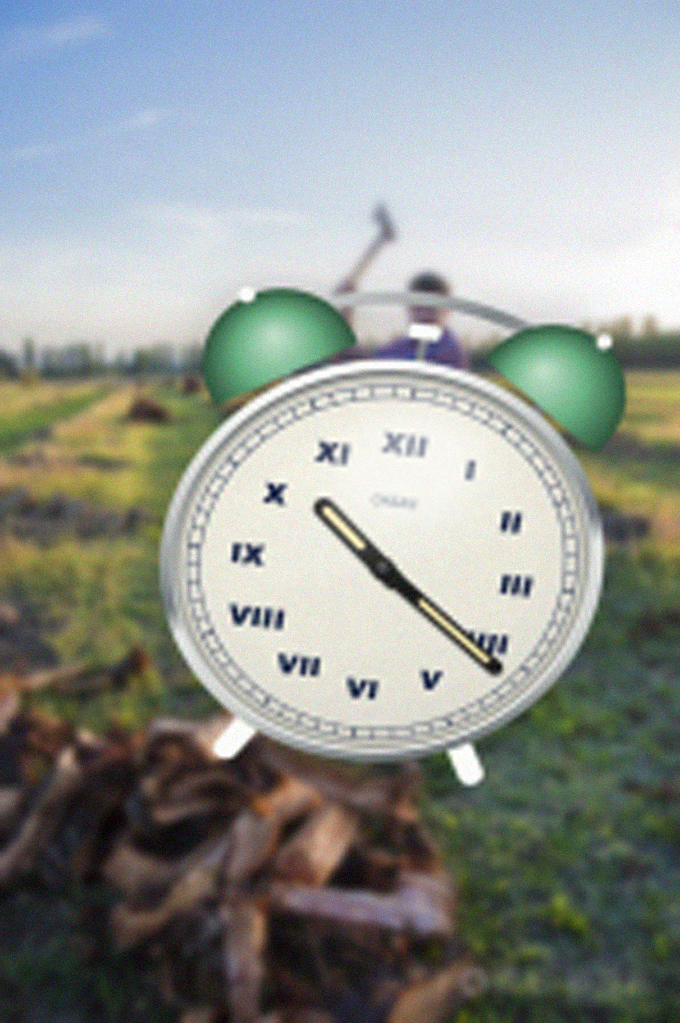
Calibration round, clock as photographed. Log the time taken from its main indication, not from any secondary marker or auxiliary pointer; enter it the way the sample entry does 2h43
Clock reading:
10h21
